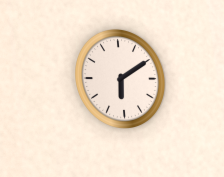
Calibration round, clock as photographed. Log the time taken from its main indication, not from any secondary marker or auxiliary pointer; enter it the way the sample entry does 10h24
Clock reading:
6h10
